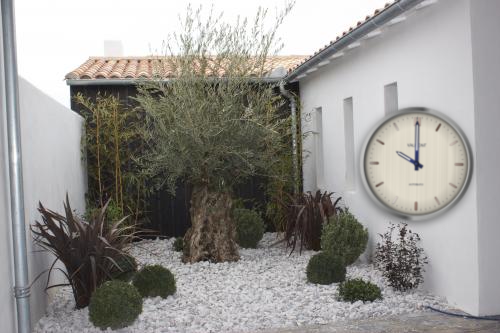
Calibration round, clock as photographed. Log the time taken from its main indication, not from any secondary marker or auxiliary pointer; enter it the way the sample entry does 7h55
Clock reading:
10h00
